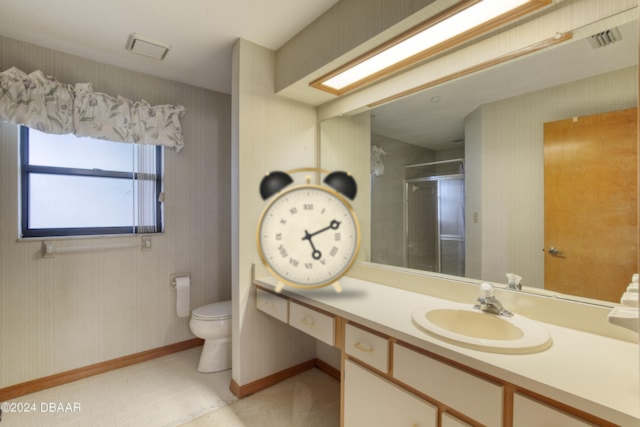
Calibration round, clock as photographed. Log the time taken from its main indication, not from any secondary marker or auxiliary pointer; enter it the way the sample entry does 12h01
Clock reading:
5h11
